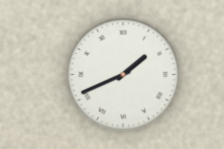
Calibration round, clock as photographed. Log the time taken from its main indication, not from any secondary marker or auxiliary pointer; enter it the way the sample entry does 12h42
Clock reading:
1h41
